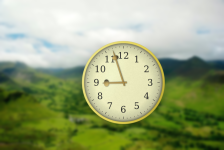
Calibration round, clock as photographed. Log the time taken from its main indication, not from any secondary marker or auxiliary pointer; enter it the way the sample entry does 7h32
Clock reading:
8h57
